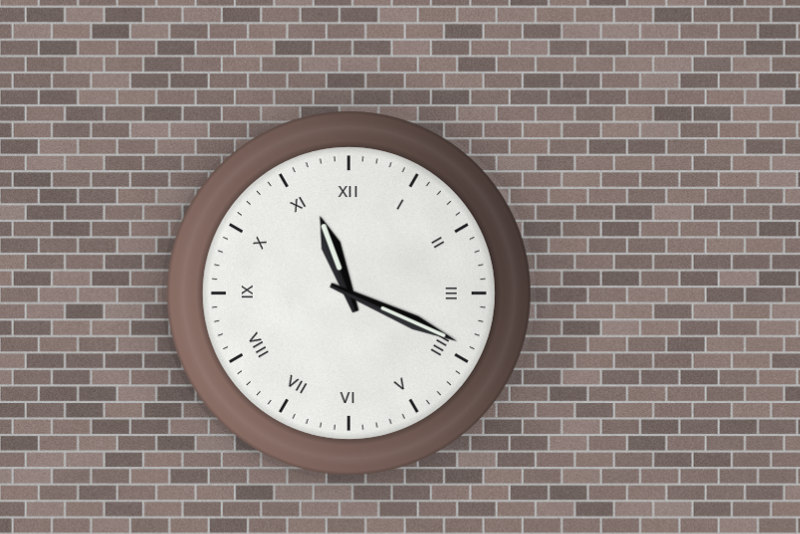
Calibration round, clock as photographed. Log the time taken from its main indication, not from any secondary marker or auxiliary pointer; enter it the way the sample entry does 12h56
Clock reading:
11h19
